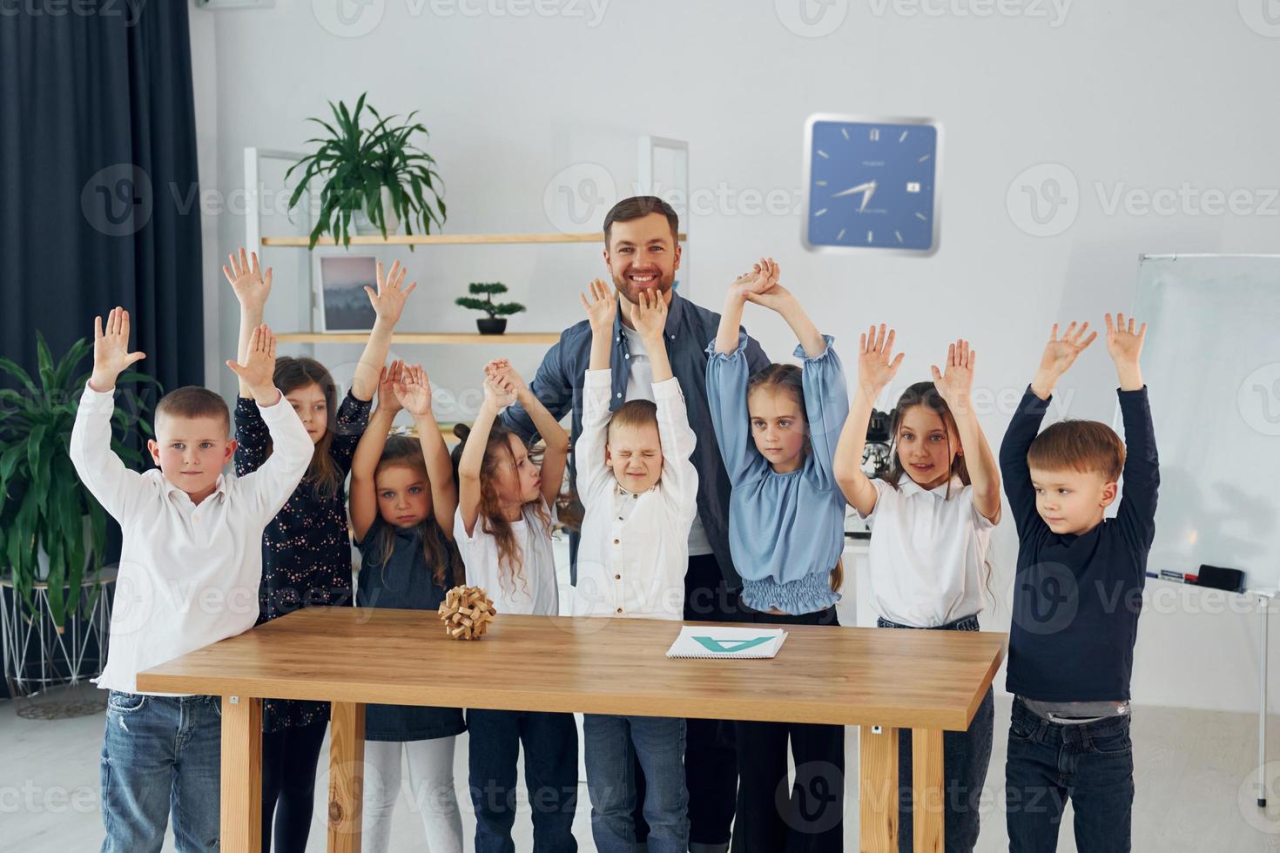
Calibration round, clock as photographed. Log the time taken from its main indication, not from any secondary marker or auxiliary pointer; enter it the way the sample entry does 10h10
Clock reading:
6h42
